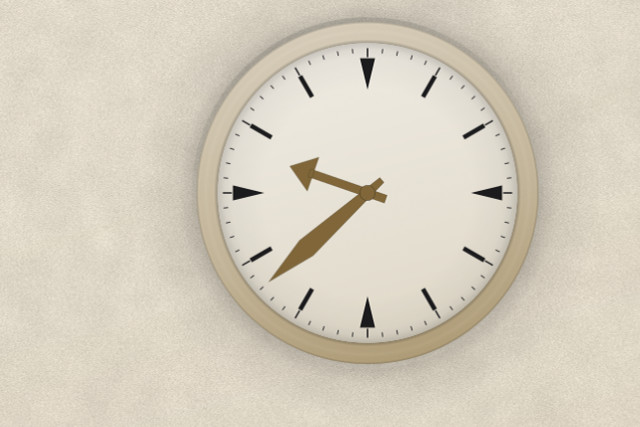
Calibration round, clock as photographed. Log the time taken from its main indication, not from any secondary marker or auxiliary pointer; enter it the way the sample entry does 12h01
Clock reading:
9h38
